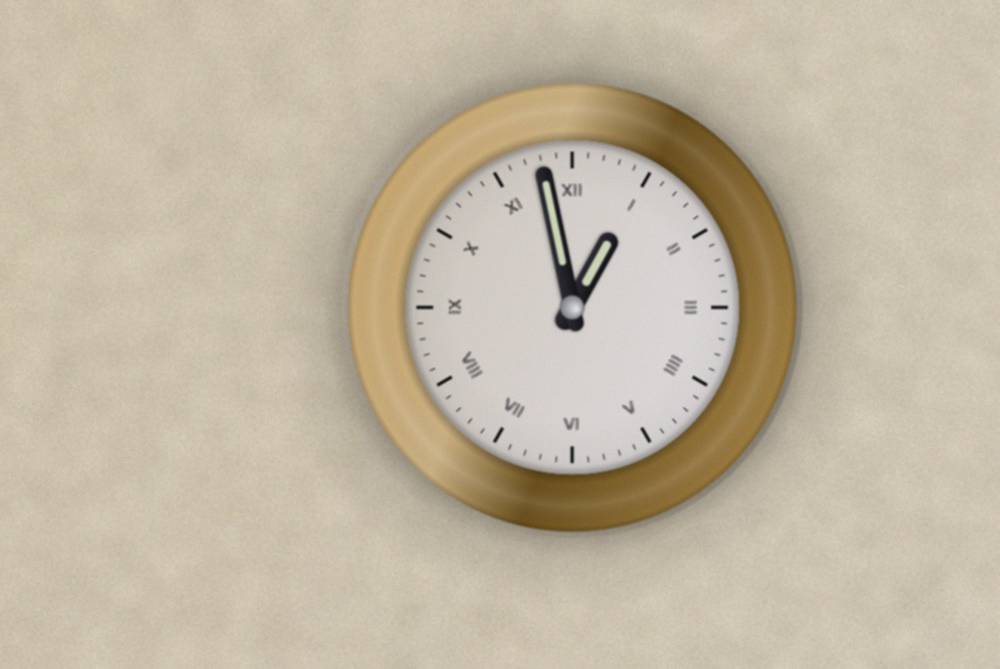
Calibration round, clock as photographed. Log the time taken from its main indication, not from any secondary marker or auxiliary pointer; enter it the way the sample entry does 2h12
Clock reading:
12h58
